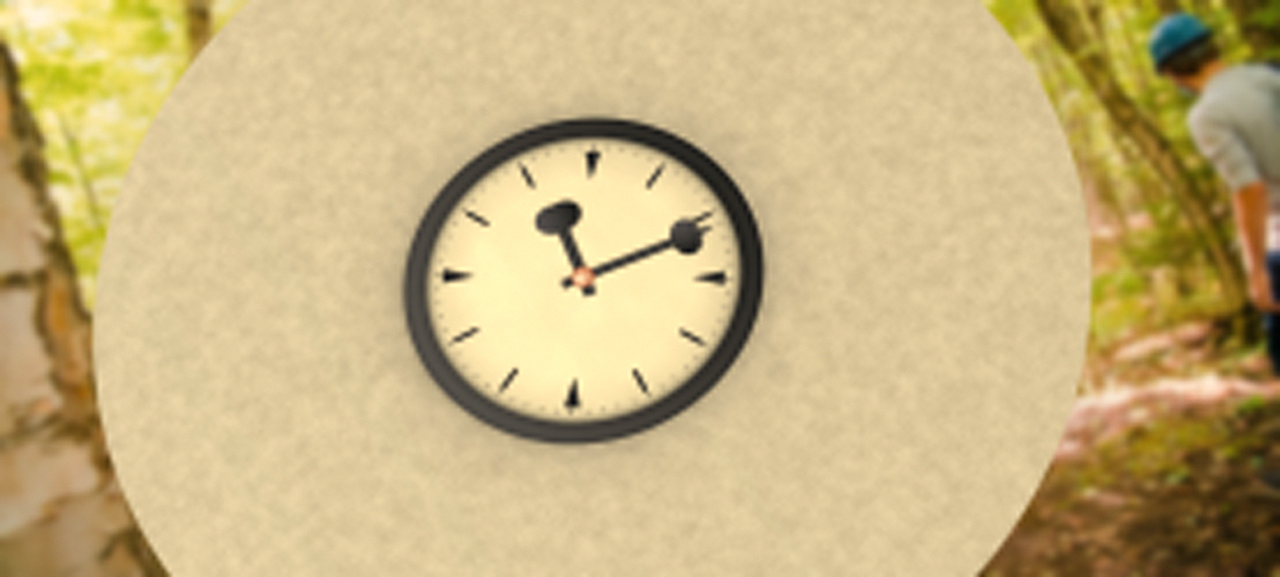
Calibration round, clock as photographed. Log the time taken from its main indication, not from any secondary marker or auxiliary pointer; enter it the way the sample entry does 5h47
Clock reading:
11h11
